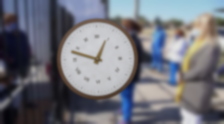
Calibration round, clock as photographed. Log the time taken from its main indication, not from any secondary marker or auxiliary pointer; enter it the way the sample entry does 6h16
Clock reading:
12h48
